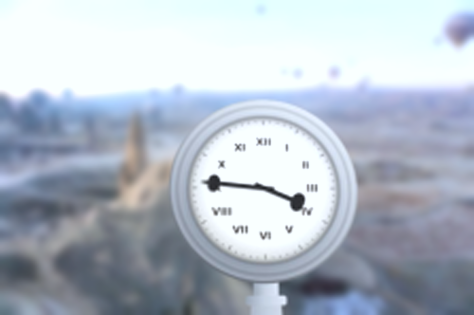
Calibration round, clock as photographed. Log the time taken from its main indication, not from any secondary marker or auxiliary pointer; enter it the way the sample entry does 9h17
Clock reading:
3h46
